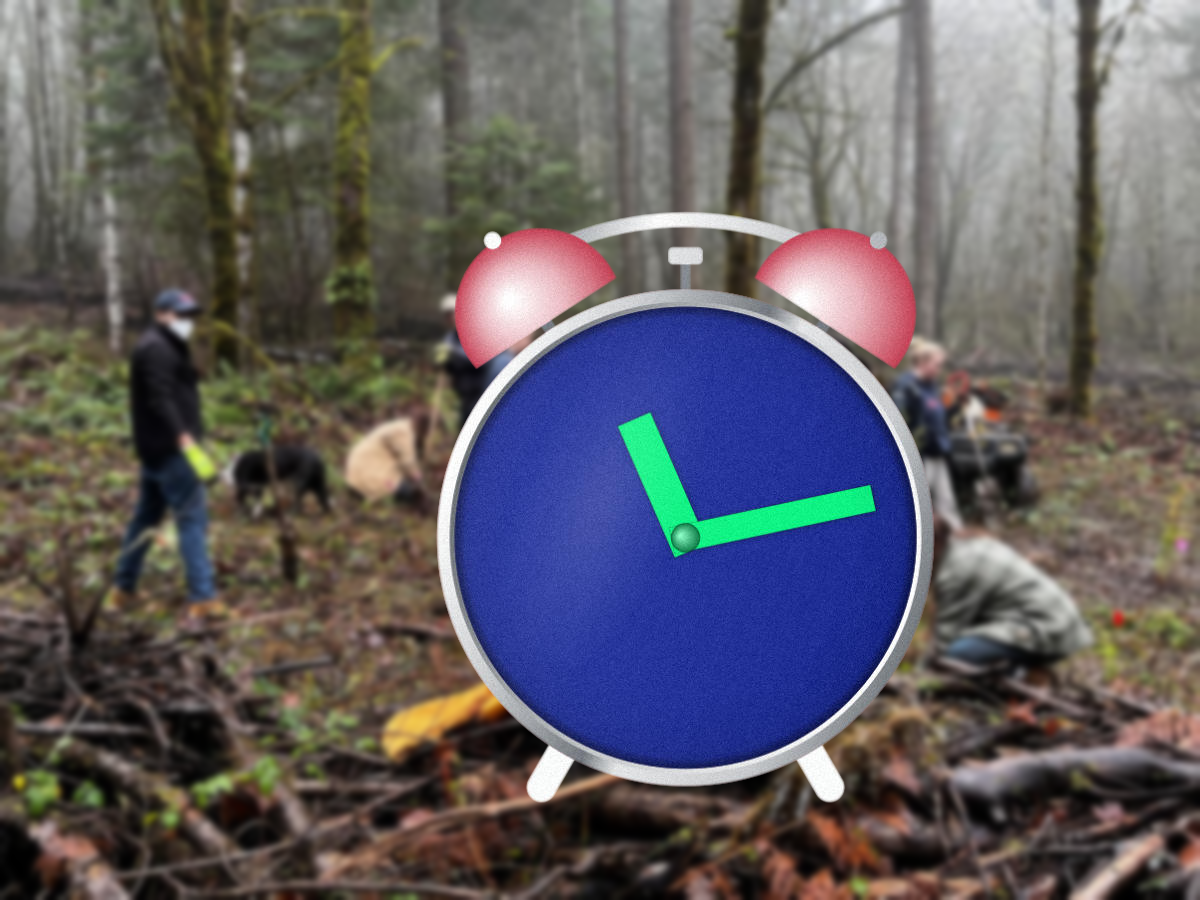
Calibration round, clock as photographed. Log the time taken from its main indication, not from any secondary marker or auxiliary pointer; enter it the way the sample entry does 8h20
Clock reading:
11h13
